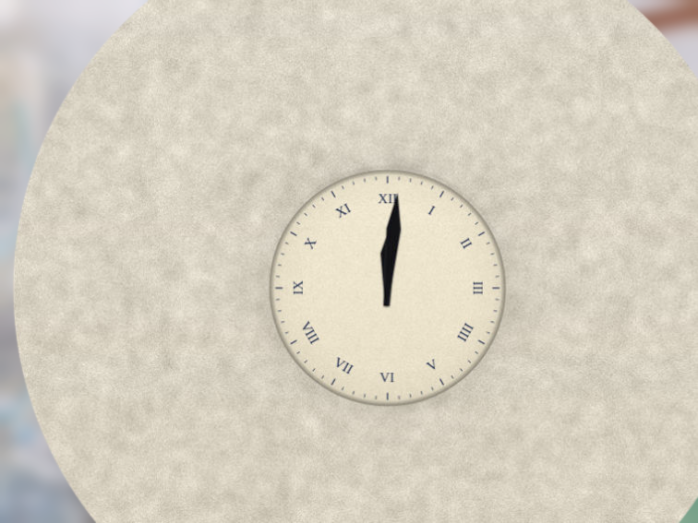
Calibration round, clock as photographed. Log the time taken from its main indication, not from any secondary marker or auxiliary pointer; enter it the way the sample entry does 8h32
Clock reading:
12h01
